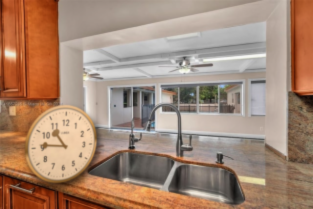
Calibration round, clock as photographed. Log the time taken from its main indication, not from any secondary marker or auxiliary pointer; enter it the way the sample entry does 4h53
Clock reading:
10h46
